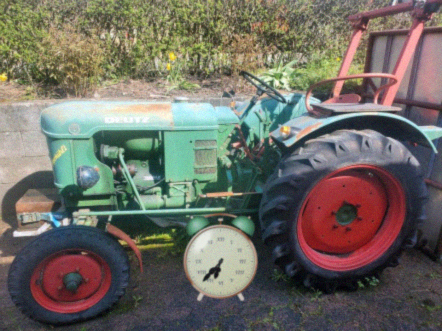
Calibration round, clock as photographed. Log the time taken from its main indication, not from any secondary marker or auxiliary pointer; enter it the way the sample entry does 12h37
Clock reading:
6h37
